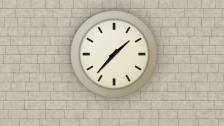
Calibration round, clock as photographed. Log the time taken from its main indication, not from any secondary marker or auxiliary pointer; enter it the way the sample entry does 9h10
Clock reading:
1h37
